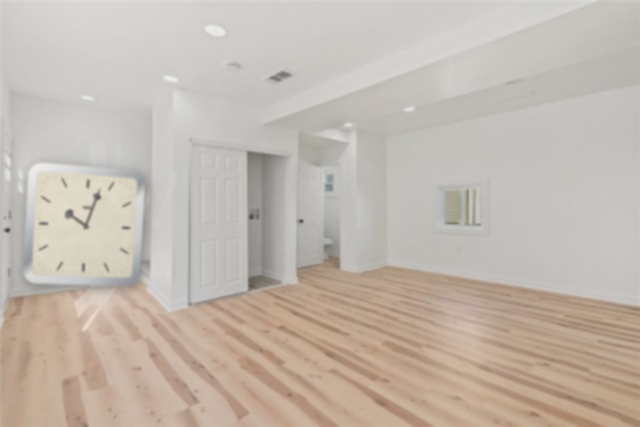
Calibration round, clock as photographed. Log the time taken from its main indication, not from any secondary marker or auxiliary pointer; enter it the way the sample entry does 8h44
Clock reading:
10h03
